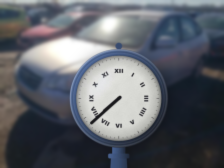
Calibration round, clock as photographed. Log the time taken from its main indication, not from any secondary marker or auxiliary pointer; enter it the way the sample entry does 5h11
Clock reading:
7h38
